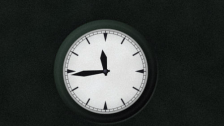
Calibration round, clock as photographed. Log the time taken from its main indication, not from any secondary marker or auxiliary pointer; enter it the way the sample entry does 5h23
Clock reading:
11h44
